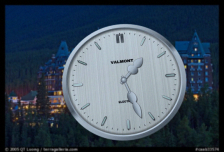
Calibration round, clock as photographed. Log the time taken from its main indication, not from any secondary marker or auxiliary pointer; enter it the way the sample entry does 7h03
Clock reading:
1h27
